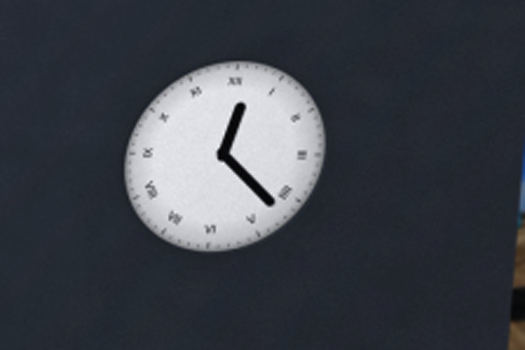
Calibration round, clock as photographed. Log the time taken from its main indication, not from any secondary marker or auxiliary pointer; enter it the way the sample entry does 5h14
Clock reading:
12h22
